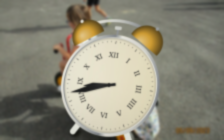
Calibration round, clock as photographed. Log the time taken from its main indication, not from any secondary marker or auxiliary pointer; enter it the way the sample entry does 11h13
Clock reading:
8h42
